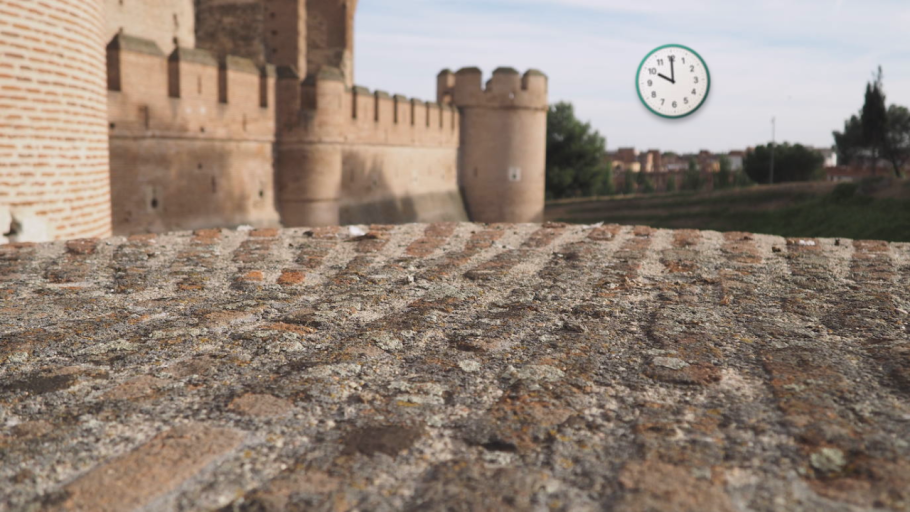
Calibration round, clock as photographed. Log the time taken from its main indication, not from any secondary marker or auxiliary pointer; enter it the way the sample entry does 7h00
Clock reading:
10h00
